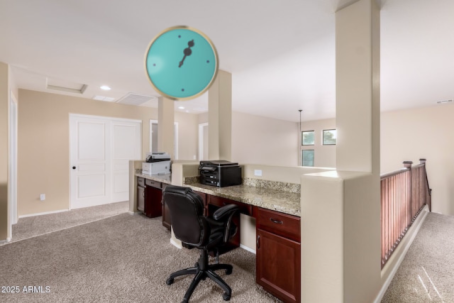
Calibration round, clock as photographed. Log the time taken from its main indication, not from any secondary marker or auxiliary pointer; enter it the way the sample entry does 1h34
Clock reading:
1h05
